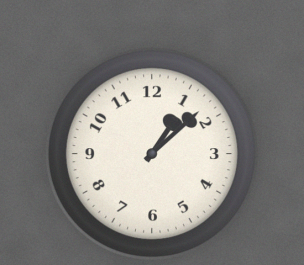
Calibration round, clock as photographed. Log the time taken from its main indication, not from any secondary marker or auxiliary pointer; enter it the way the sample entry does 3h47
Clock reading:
1h08
